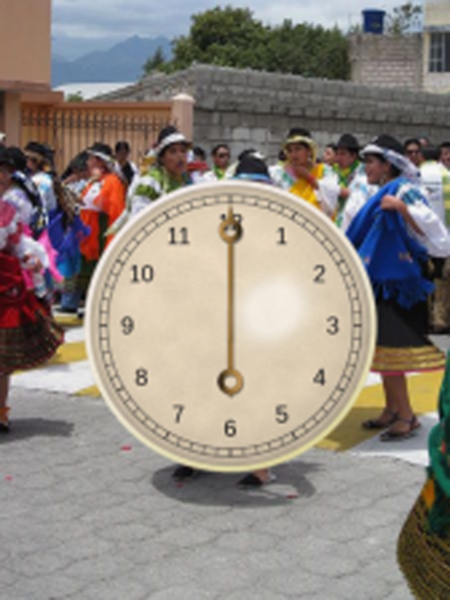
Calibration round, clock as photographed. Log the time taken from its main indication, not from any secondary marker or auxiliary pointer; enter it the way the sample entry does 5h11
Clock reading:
6h00
